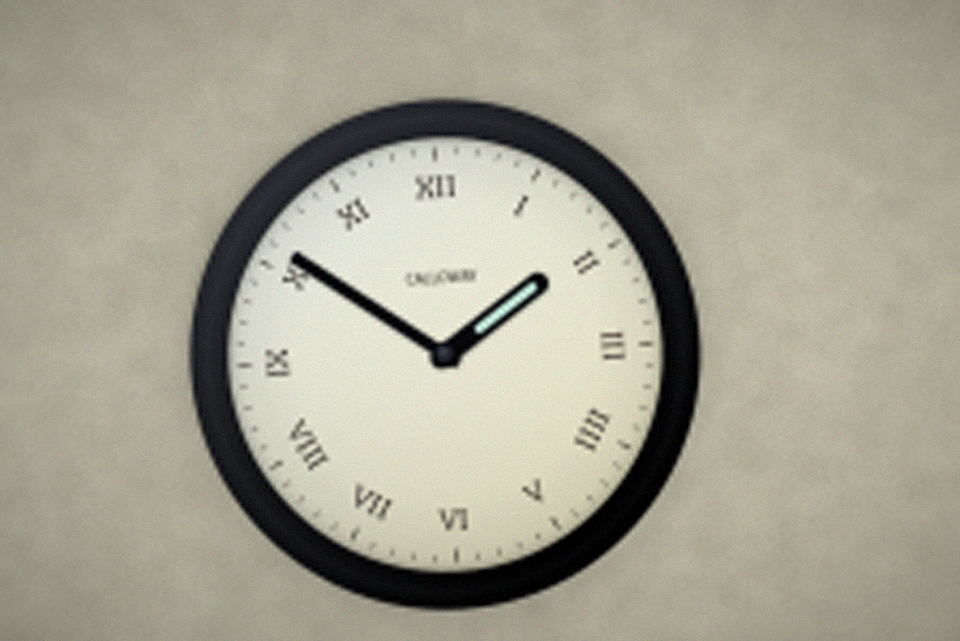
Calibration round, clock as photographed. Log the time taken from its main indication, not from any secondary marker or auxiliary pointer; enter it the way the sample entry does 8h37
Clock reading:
1h51
